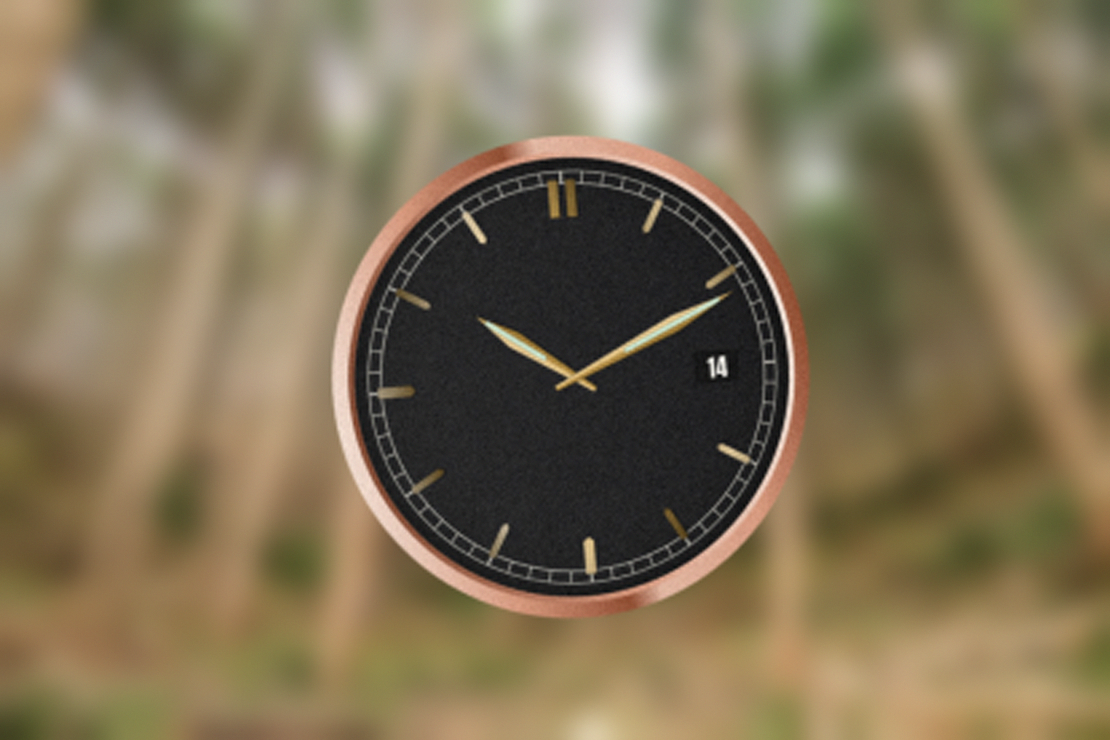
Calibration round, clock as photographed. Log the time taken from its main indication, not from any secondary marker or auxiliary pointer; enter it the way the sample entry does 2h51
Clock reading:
10h11
